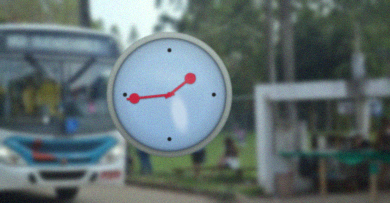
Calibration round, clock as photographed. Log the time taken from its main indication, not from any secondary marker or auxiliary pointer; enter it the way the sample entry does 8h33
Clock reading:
1h44
